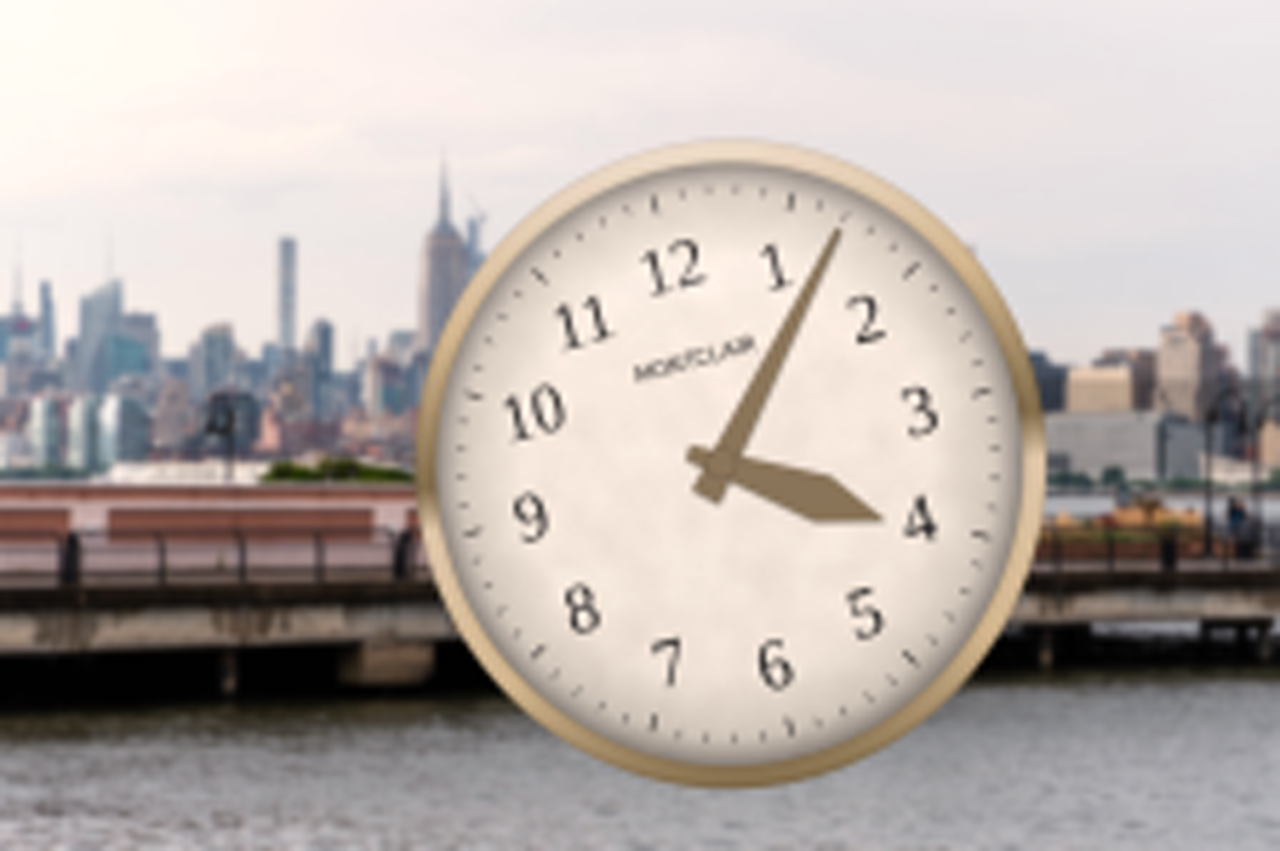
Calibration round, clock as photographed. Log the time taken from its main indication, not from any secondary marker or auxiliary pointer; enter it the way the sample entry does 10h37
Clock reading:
4h07
